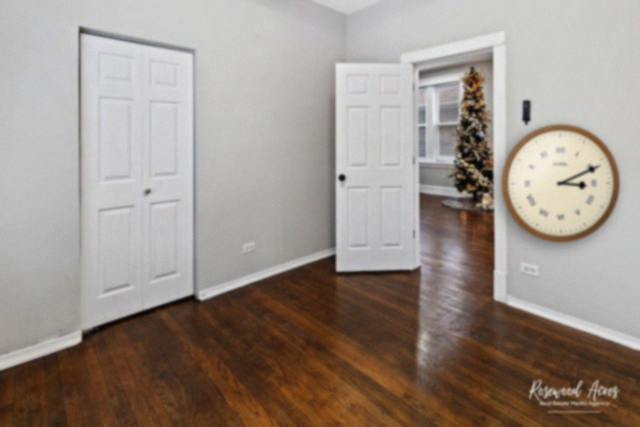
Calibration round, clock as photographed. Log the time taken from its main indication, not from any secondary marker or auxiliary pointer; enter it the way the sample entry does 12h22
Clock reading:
3h11
